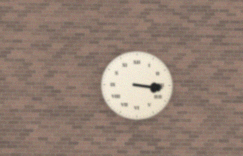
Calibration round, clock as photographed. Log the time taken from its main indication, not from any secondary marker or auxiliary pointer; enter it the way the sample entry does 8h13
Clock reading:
3h16
